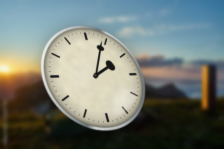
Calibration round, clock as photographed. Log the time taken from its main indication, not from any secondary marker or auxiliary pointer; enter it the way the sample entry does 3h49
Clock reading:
2h04
